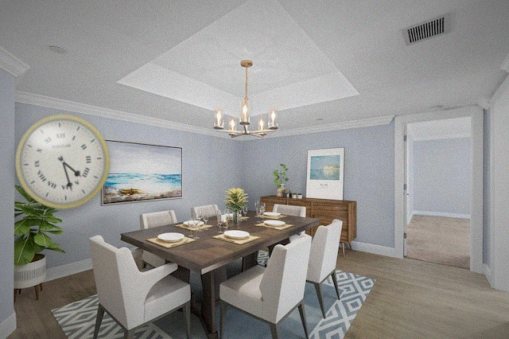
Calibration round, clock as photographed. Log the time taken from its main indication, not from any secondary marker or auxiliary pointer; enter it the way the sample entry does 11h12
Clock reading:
4h28
